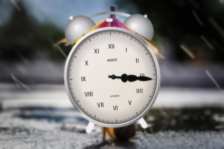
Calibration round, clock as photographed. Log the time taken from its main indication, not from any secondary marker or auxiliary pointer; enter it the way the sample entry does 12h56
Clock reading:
3h16
